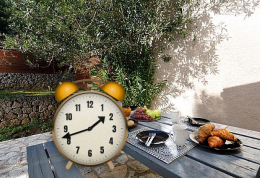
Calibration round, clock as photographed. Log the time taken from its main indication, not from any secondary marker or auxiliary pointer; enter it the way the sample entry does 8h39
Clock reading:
1h42
